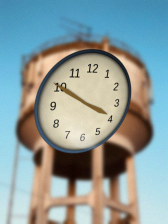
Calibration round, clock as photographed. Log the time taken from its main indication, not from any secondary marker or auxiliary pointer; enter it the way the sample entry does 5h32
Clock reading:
3h50
